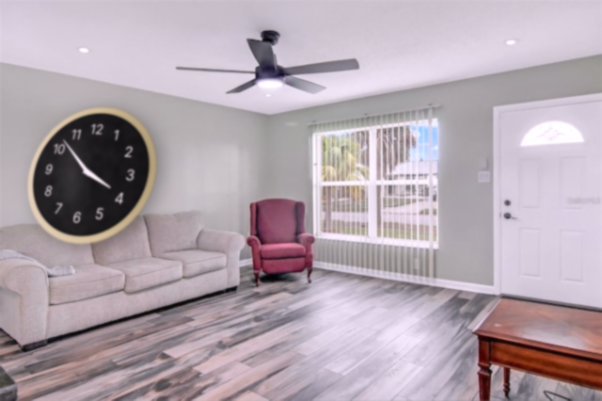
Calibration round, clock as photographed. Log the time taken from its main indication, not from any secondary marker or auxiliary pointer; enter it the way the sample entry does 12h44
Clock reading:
3h52
